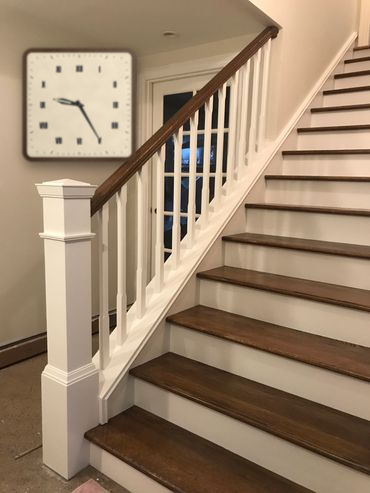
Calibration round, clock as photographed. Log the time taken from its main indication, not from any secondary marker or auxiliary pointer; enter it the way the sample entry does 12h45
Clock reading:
9h25
